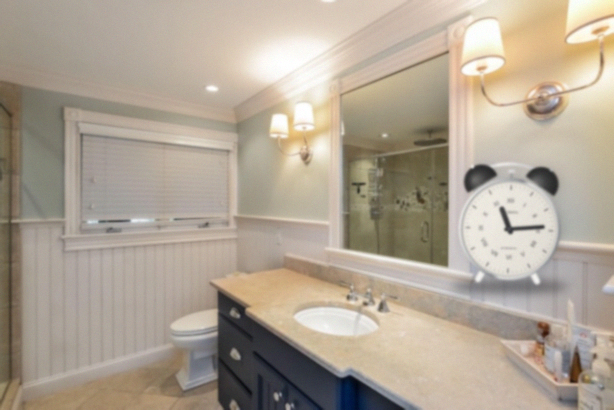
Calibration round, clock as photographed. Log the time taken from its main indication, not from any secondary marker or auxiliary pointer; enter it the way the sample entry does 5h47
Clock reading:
11h14
